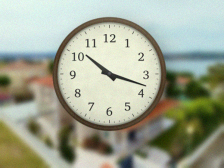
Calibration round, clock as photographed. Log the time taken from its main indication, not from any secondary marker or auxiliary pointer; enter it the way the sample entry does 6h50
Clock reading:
10h18
